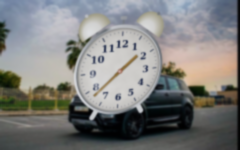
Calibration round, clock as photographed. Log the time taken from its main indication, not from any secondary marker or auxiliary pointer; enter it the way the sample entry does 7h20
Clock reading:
1h38
